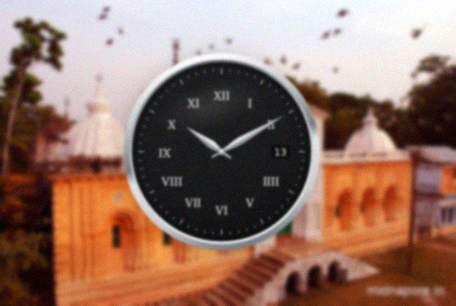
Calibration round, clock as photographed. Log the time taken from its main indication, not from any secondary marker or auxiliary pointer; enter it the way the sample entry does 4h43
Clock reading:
10h10
